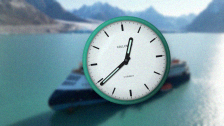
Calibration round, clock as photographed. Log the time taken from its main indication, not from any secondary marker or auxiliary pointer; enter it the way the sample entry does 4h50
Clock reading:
12h39
